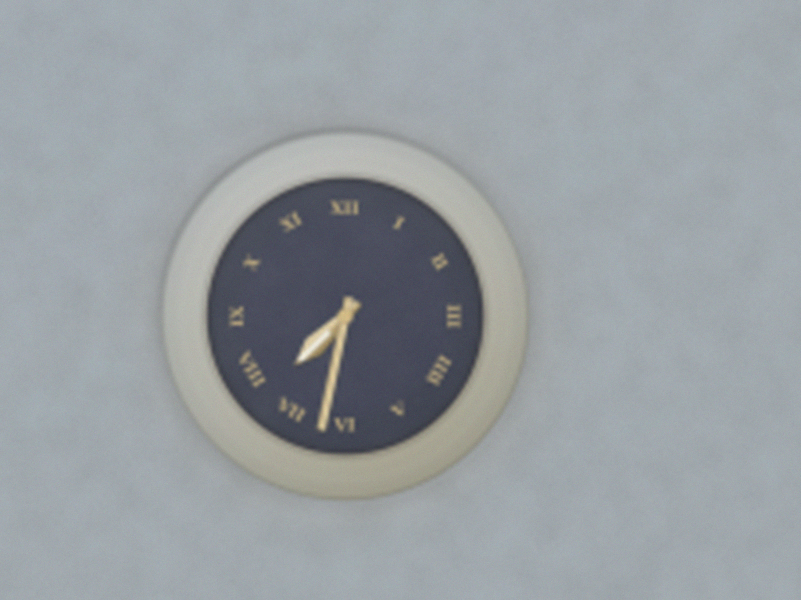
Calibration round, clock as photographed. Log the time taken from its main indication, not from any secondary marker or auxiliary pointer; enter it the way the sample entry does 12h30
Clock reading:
7h32
